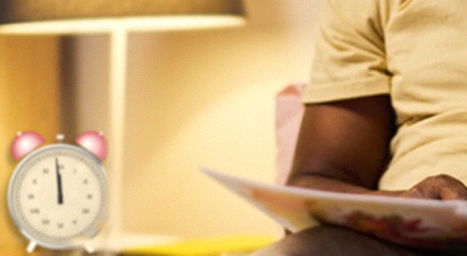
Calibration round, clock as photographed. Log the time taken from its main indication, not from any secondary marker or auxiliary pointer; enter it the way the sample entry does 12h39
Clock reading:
11h59
